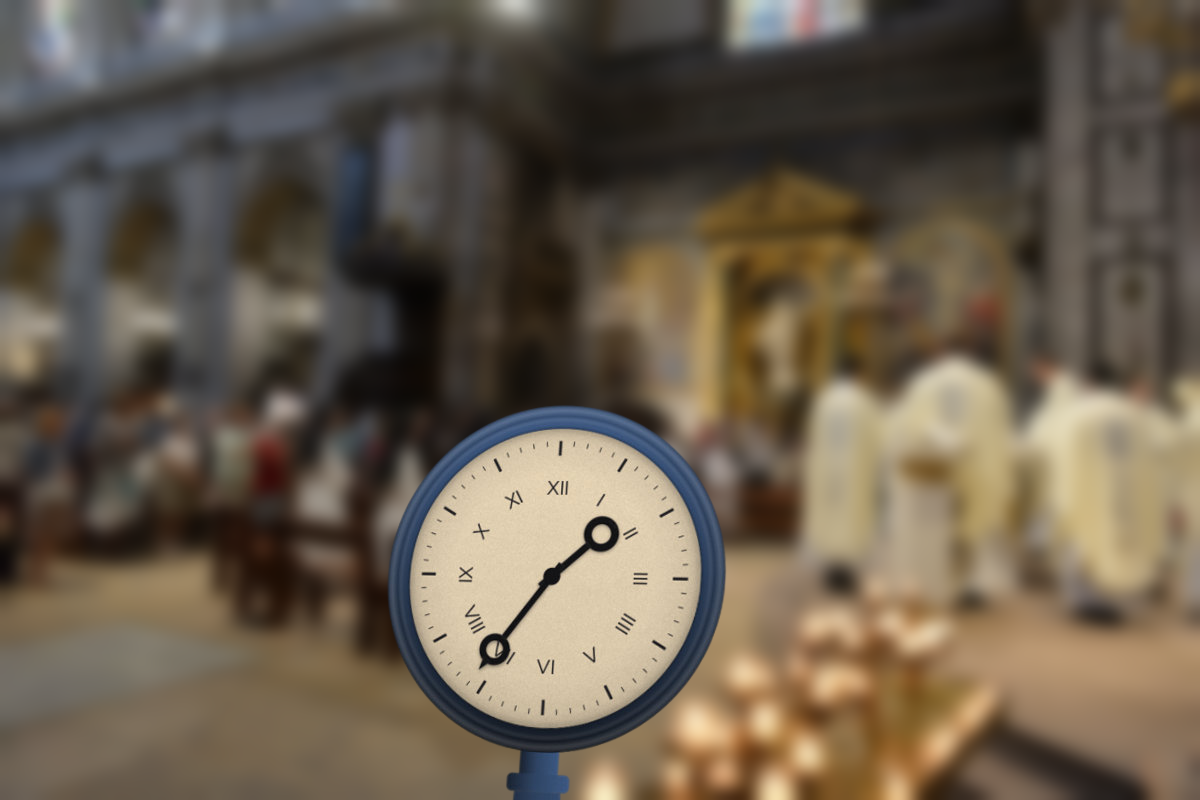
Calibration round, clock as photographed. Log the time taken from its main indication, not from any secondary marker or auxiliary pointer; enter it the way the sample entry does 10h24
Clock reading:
1h36
